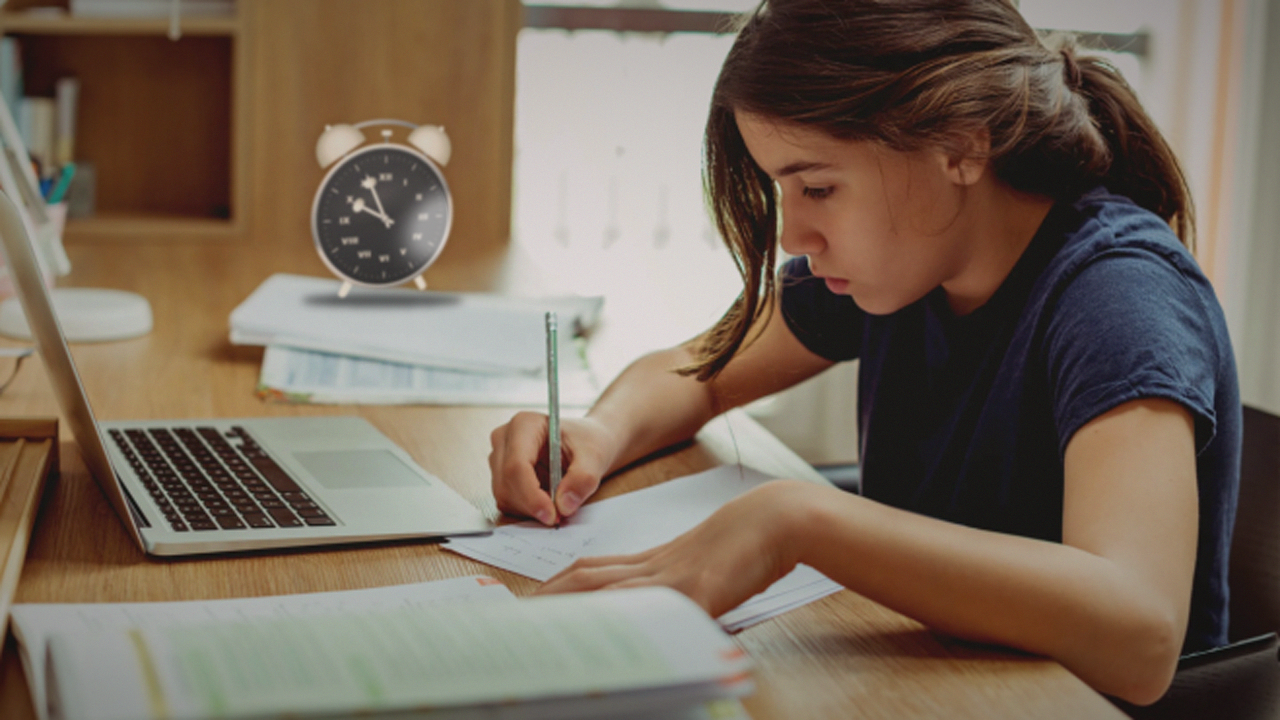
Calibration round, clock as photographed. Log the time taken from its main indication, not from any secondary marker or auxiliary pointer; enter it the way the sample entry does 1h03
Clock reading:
9h56
